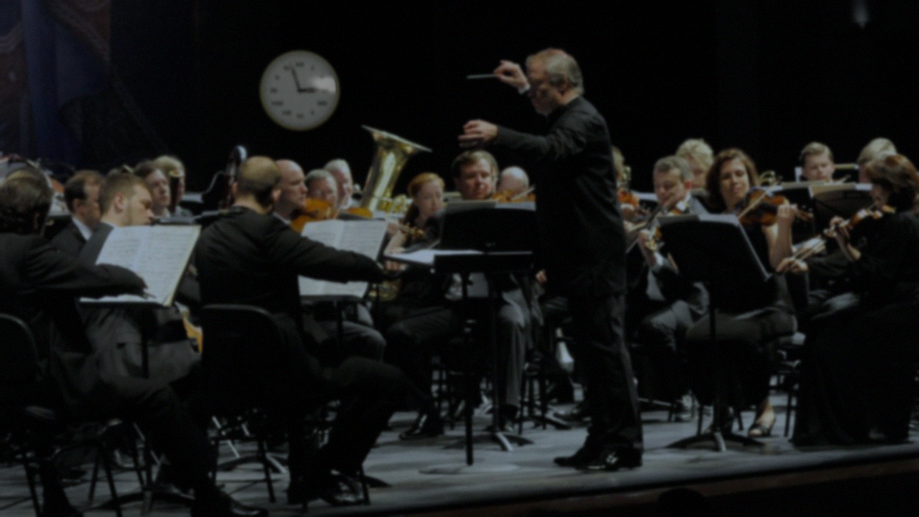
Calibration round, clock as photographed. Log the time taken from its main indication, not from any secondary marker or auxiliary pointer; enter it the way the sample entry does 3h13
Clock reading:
2h57
